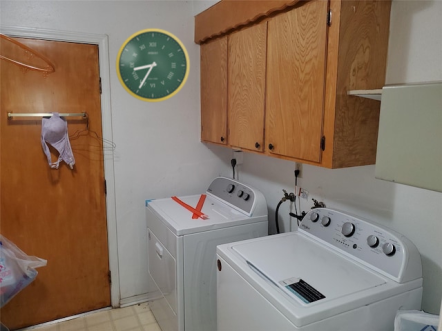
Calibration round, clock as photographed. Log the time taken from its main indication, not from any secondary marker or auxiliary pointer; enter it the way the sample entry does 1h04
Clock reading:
8h35
